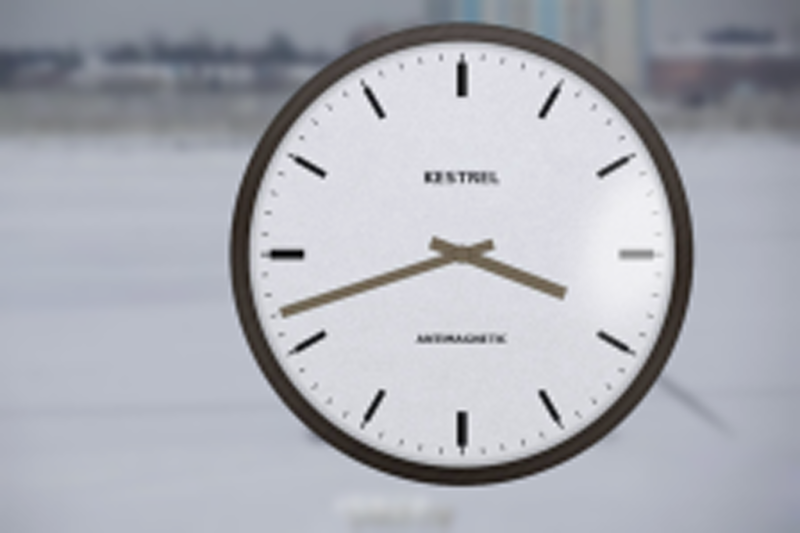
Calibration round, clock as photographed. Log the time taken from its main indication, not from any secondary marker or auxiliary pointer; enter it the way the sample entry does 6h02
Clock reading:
3h42
